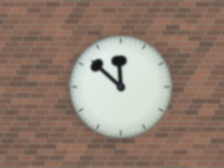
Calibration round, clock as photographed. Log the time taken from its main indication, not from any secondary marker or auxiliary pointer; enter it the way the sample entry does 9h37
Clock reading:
11h52
